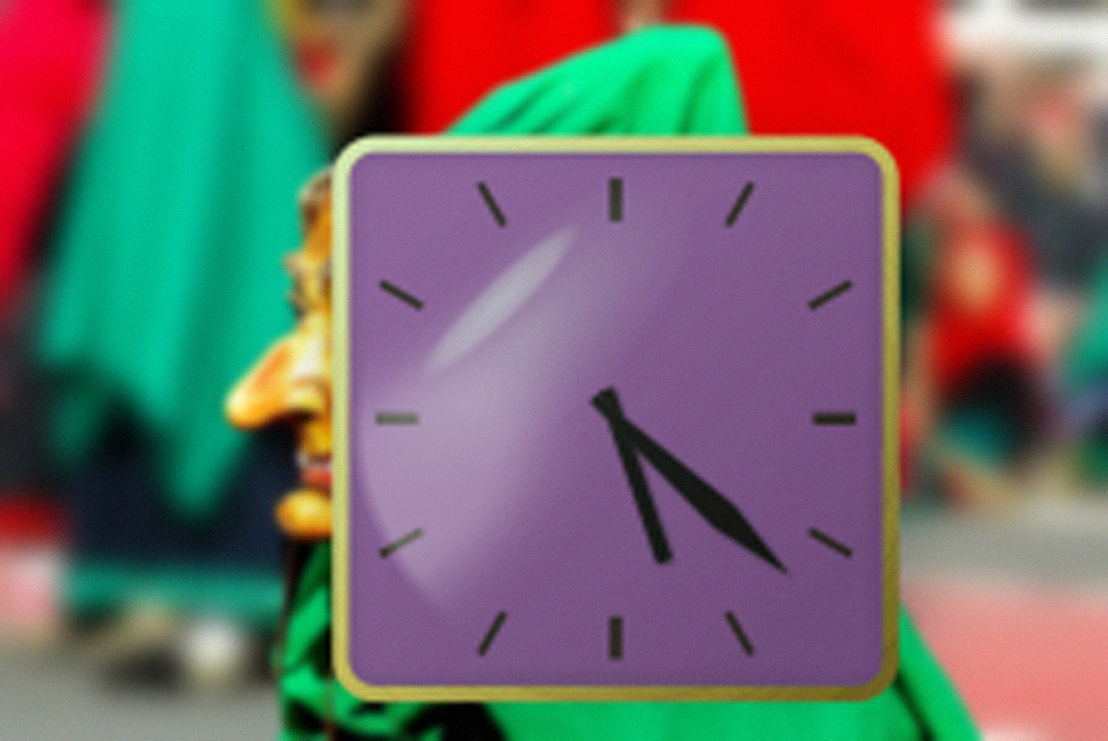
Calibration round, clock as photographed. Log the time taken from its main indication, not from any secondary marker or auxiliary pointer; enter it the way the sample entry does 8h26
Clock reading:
5h22
